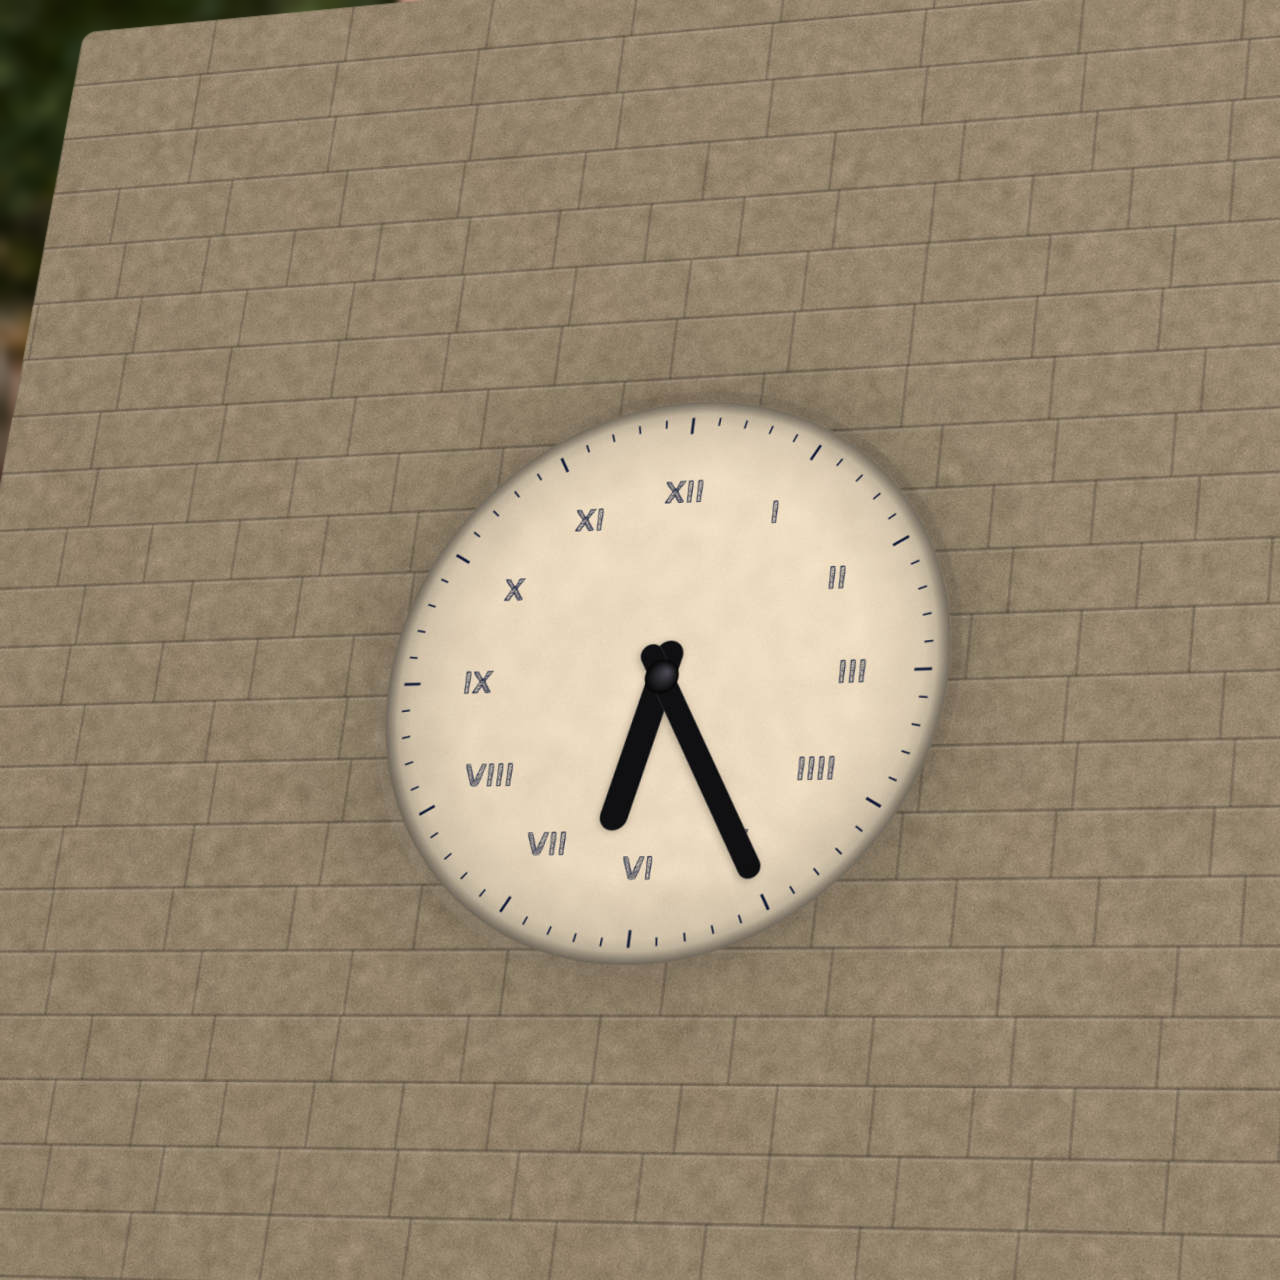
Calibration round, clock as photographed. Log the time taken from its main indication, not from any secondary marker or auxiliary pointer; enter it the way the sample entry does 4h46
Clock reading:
6h25
